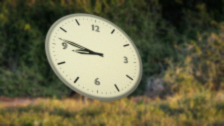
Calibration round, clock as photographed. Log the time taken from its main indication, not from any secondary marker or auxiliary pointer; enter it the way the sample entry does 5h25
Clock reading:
8h47
